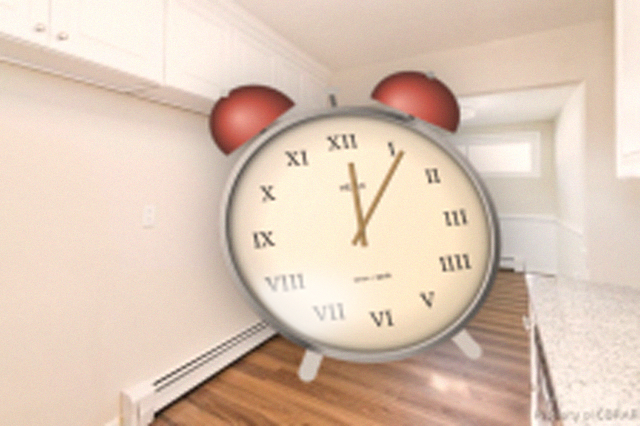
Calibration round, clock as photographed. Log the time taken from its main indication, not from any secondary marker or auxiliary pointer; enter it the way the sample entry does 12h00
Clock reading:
12h06
